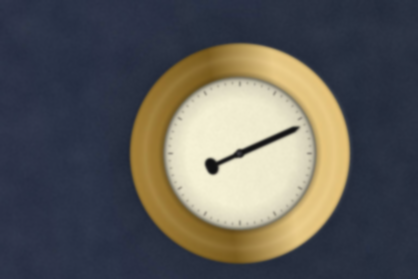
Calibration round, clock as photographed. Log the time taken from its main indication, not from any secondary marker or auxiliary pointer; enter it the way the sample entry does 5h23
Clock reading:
8h11
